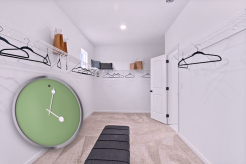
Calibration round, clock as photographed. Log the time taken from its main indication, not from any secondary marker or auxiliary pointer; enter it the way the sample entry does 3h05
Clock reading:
4h02
